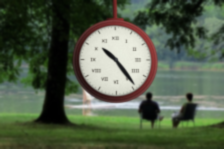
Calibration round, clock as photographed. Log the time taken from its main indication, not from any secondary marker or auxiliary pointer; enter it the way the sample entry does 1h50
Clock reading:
10h24
